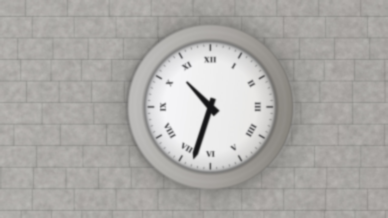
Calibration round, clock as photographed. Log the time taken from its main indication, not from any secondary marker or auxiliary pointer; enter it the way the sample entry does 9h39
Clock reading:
10h33
